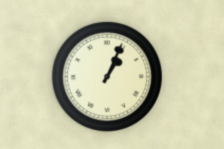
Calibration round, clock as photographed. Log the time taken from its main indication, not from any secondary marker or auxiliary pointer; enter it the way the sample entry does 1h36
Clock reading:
1h04
